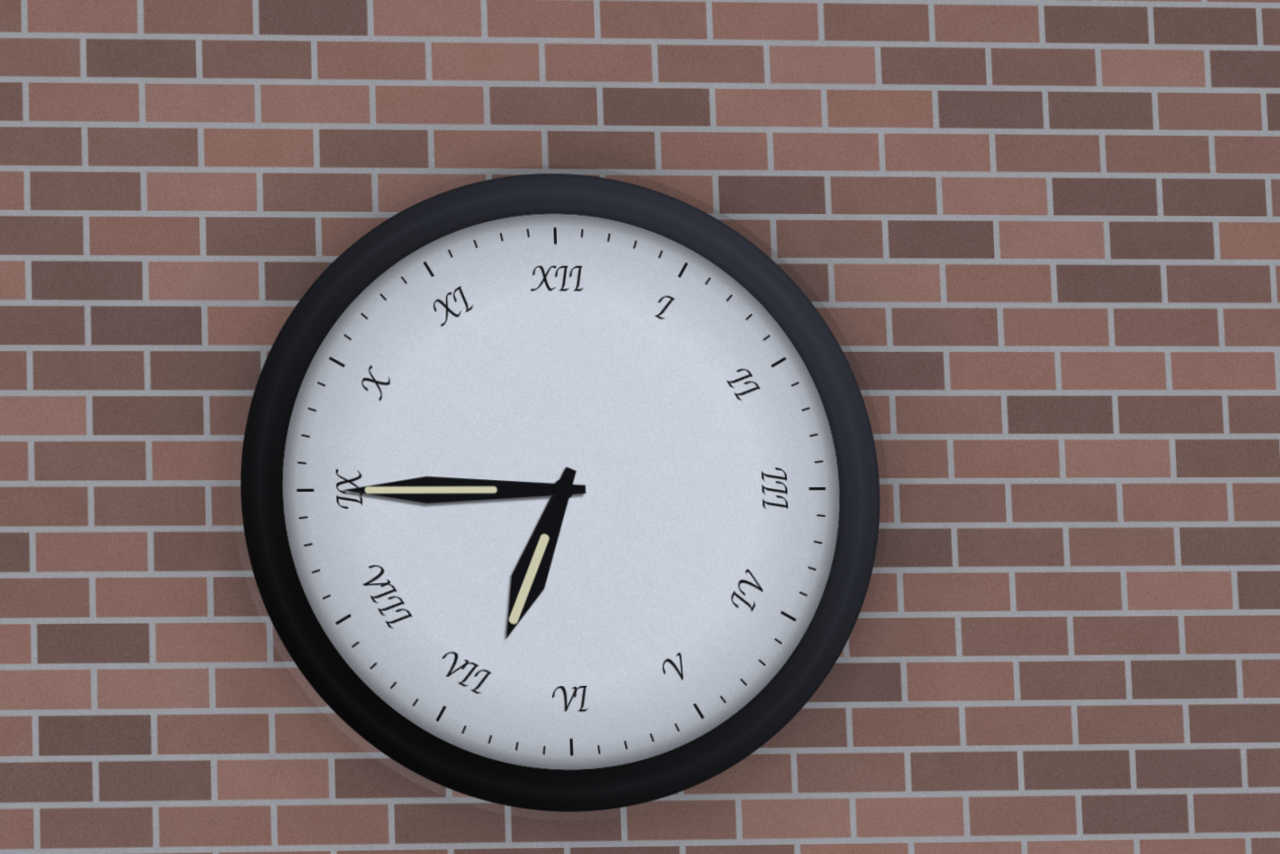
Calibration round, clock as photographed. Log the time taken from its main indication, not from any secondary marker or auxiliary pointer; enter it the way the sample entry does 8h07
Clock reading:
6h45
